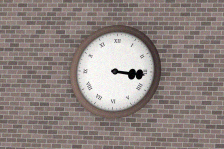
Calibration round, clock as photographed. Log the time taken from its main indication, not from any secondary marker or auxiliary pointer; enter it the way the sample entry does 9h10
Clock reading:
3h16
